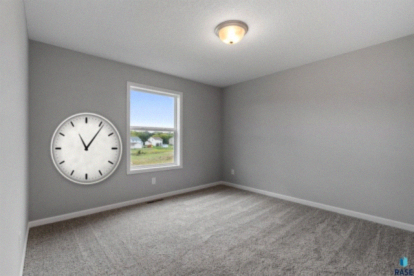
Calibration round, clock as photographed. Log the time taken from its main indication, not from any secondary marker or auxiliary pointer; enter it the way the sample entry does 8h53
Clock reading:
11h06
